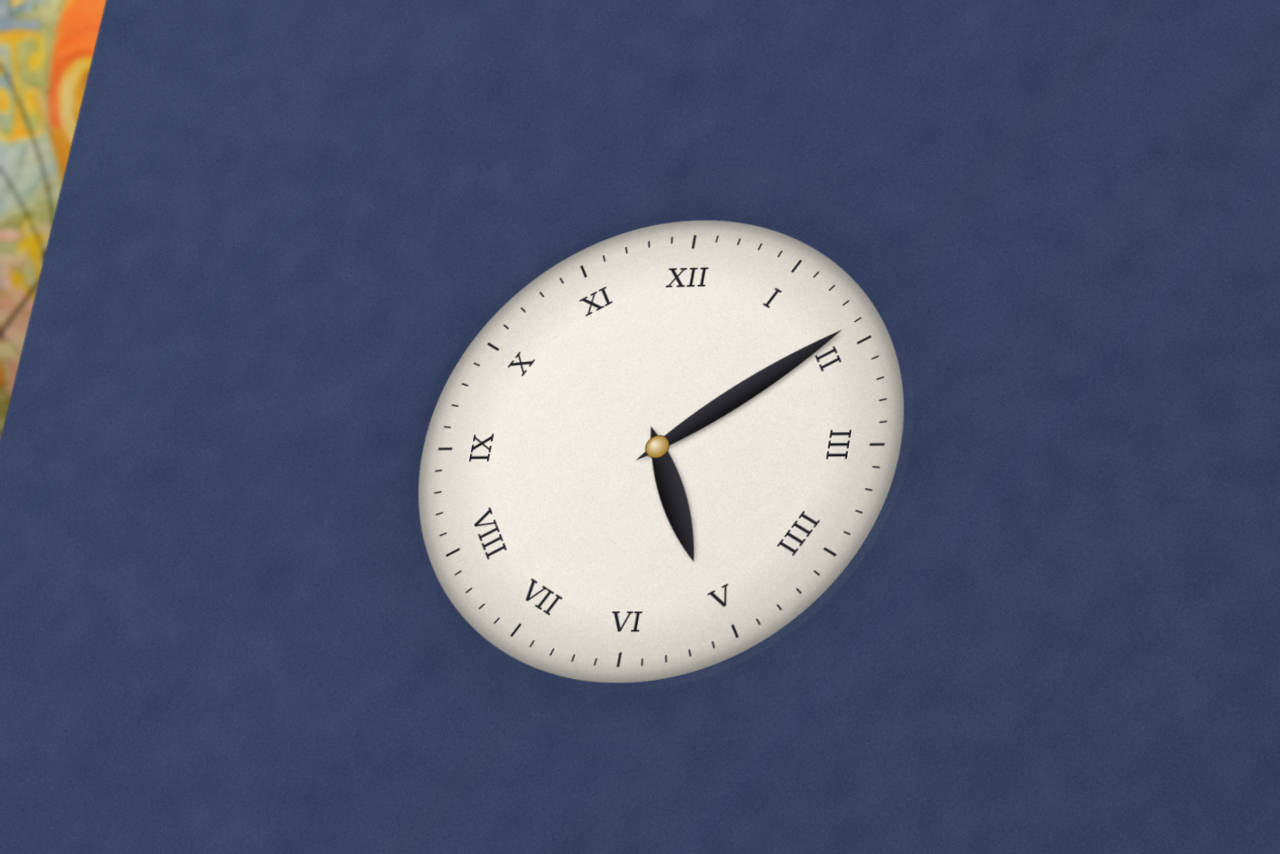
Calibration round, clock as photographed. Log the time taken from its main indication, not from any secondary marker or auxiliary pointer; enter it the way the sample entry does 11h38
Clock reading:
5h09
